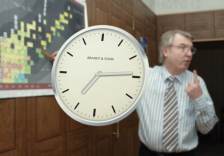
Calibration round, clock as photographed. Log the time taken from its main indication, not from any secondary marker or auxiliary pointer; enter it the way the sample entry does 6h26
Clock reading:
7h14
